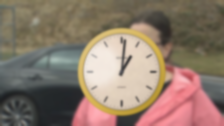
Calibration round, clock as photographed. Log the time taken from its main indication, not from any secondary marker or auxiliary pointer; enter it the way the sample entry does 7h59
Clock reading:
1h01
